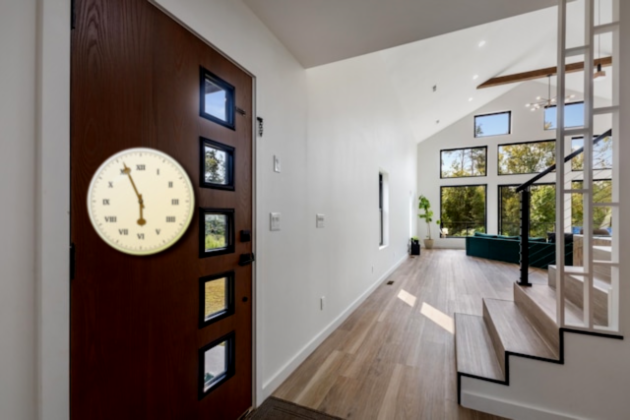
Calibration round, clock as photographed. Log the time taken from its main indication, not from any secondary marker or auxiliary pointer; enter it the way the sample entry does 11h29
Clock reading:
5h56
